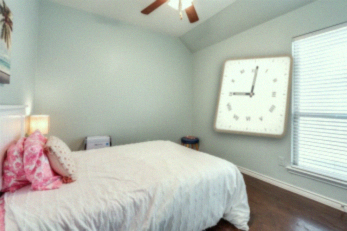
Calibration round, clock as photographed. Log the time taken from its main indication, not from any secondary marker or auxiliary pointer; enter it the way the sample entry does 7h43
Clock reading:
9h01
